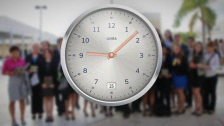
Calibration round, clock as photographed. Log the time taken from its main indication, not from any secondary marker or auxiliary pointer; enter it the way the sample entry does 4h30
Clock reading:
9h08
